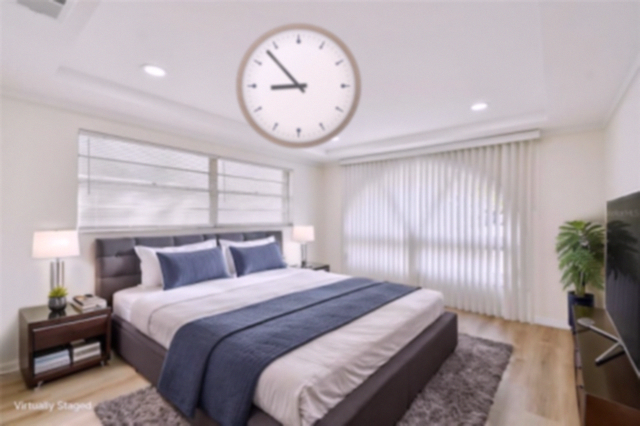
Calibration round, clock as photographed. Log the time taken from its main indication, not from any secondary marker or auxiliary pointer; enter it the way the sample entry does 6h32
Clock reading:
8h53
